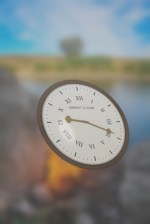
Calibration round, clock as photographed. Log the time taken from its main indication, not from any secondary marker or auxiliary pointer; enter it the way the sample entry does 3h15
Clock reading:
9h19
